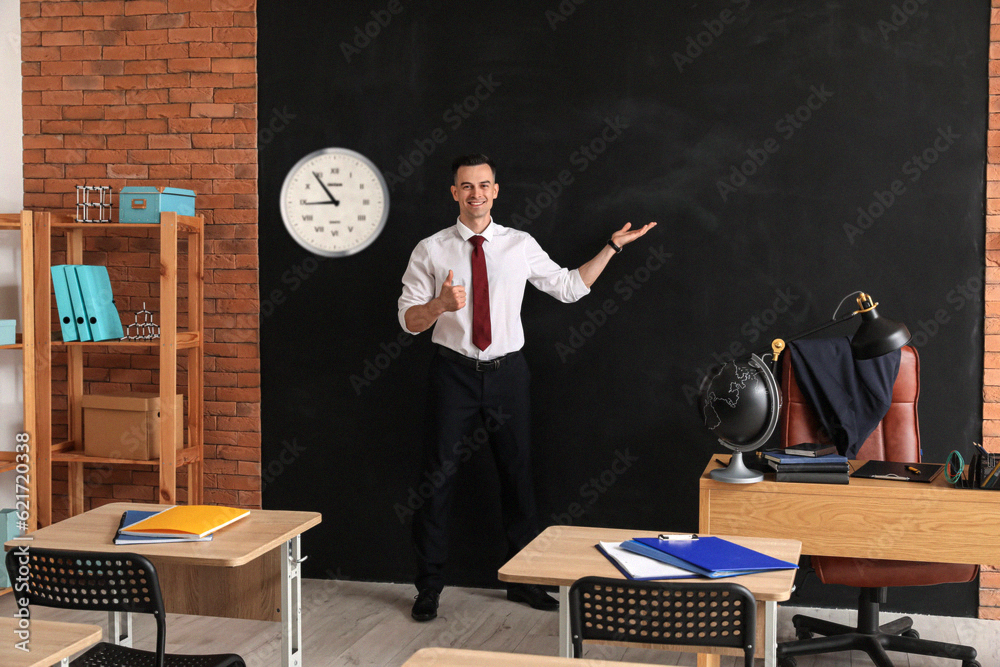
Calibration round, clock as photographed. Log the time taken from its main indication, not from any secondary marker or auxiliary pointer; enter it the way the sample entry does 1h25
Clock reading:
8h54
